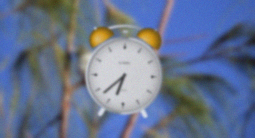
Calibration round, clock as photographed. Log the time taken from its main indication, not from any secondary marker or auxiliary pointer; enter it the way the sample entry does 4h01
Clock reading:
6h38
